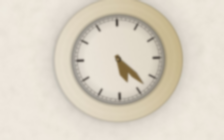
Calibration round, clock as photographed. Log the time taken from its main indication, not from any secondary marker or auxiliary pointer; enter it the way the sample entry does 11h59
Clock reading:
5h23
